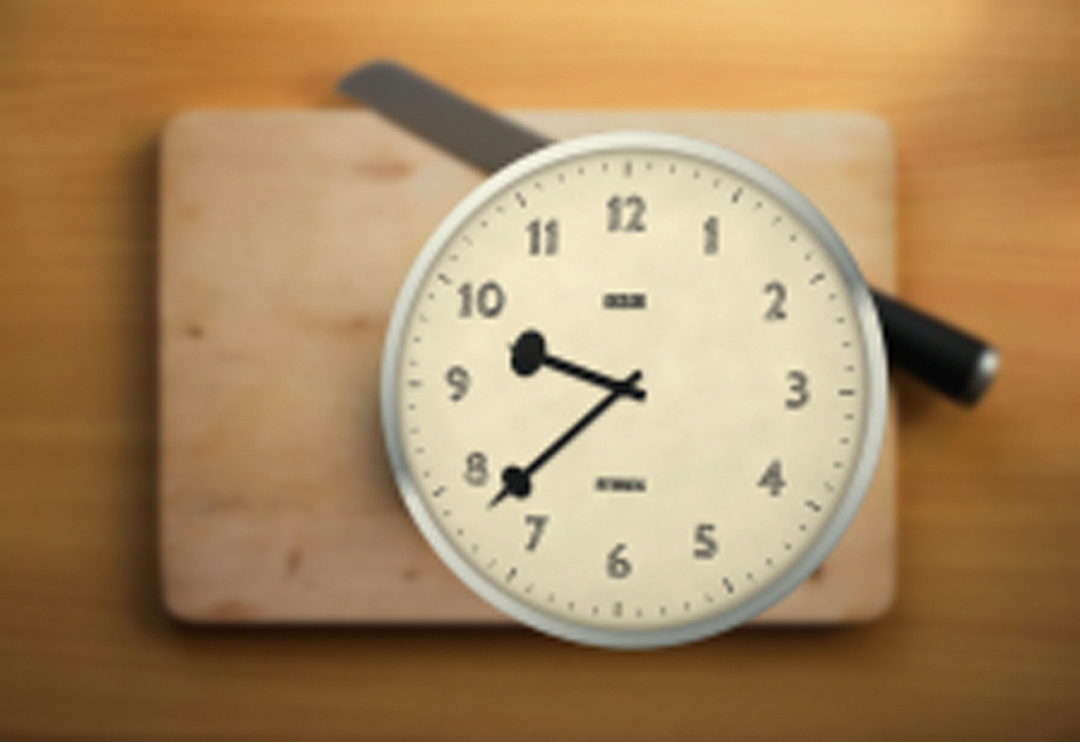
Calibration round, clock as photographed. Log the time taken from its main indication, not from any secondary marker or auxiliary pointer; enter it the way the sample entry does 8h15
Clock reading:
9h38
